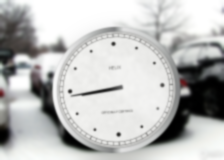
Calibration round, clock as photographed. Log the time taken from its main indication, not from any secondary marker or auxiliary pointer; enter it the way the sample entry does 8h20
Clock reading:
8h44
